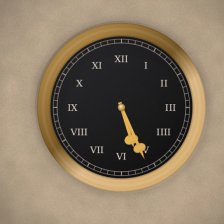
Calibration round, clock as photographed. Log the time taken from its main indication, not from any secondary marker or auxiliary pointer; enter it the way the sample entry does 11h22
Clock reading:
5h26
